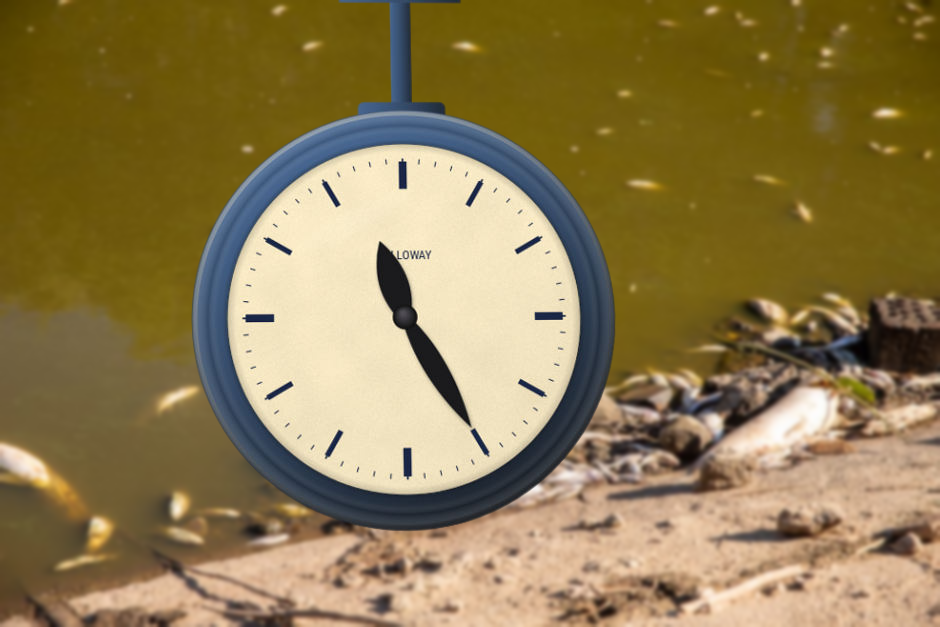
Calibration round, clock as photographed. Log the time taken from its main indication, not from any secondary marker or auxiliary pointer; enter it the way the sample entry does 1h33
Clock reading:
11h25
